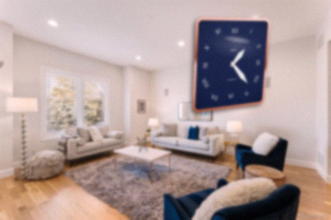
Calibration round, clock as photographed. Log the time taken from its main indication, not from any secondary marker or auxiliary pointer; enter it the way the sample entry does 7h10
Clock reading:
1h23
